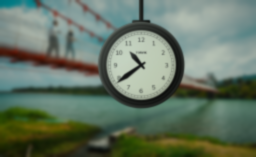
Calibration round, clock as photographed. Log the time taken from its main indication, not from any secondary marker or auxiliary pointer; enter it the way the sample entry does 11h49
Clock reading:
10h39
